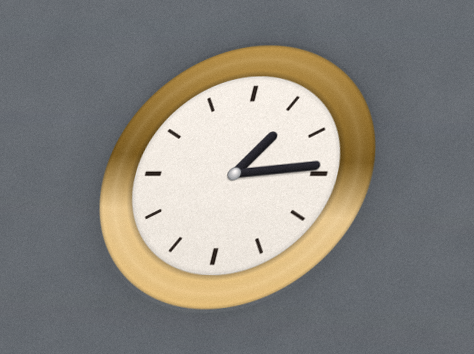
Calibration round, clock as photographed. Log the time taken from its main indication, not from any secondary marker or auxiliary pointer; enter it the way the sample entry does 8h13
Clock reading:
1h14
